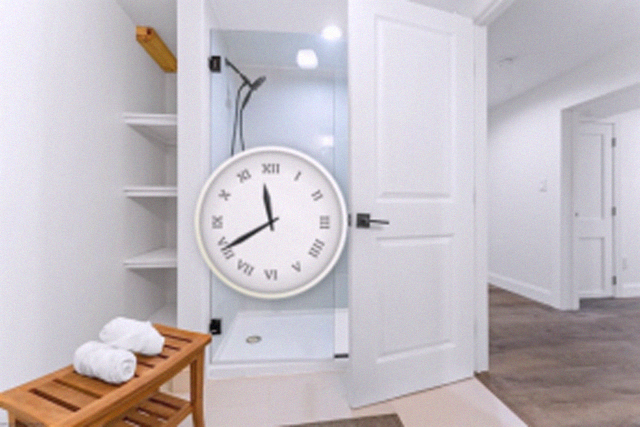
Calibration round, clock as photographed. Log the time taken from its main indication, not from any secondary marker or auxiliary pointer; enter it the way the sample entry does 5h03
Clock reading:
11h40
